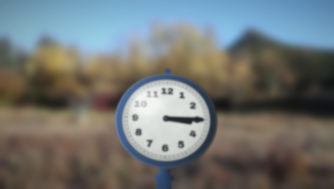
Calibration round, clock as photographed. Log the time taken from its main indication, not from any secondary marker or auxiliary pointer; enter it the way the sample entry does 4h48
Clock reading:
3h15
